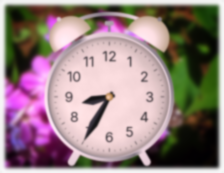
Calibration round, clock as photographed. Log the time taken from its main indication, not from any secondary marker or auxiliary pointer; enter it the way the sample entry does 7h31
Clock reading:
8h35
